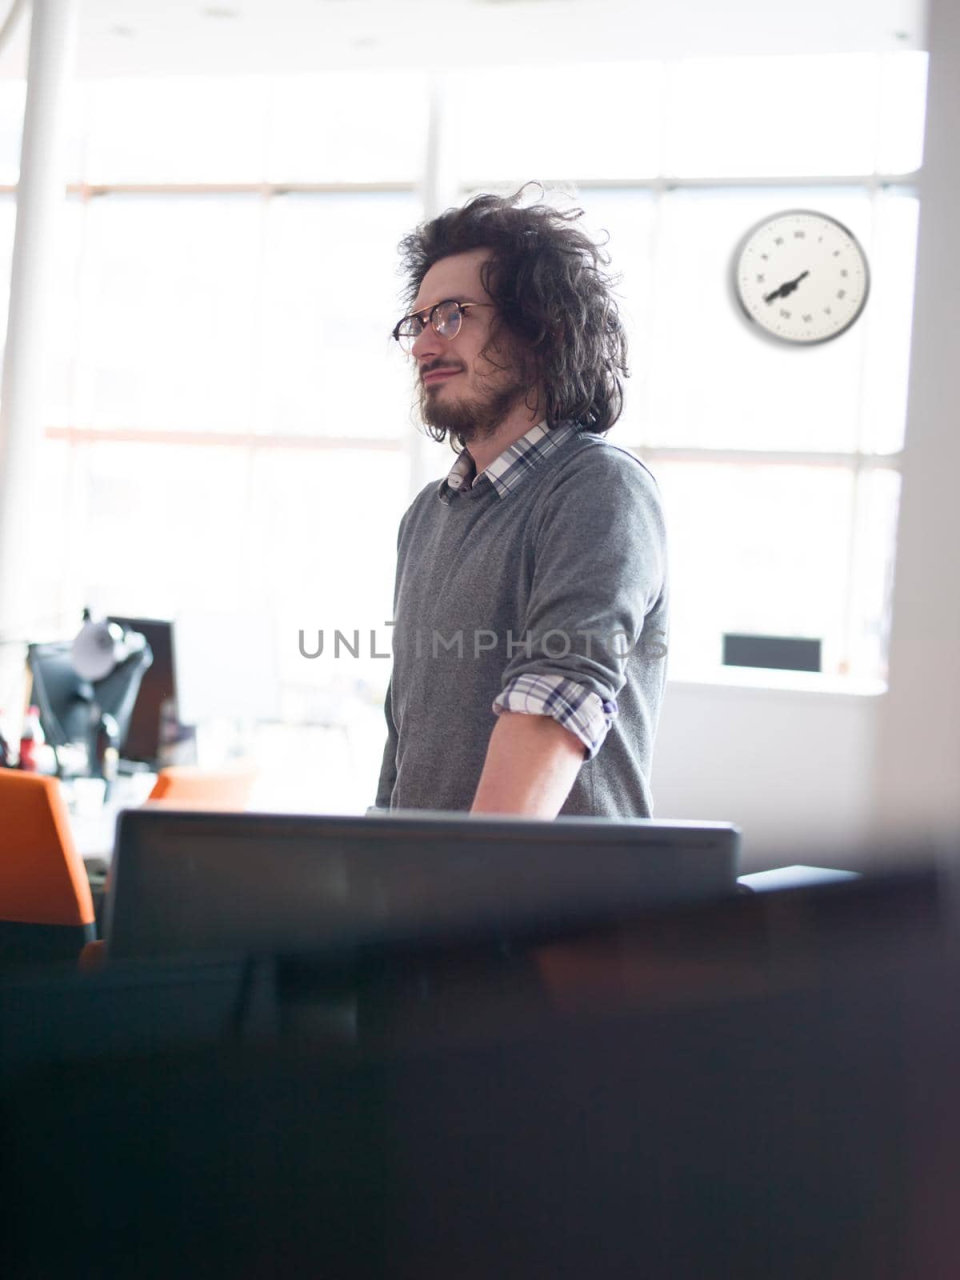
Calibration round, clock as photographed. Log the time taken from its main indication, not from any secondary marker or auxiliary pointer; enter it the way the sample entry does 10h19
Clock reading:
7h40
